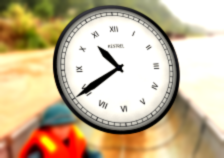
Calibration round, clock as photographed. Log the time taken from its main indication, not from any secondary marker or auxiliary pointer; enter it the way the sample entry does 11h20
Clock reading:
10h40
